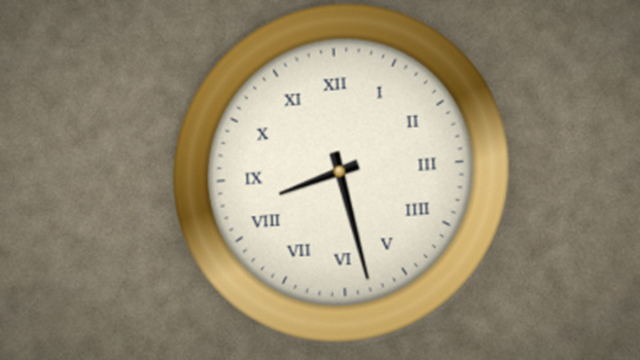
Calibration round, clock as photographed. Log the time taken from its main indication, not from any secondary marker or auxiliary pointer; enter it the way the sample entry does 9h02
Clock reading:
8h28
